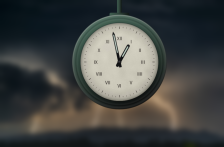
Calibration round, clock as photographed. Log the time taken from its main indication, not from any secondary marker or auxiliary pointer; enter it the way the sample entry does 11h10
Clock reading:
12h58
